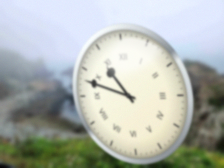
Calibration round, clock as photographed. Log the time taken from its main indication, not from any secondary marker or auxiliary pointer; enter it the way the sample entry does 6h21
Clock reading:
10h48
